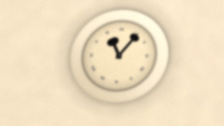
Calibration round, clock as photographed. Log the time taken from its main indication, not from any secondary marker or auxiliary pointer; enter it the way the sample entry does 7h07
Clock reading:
11h06
